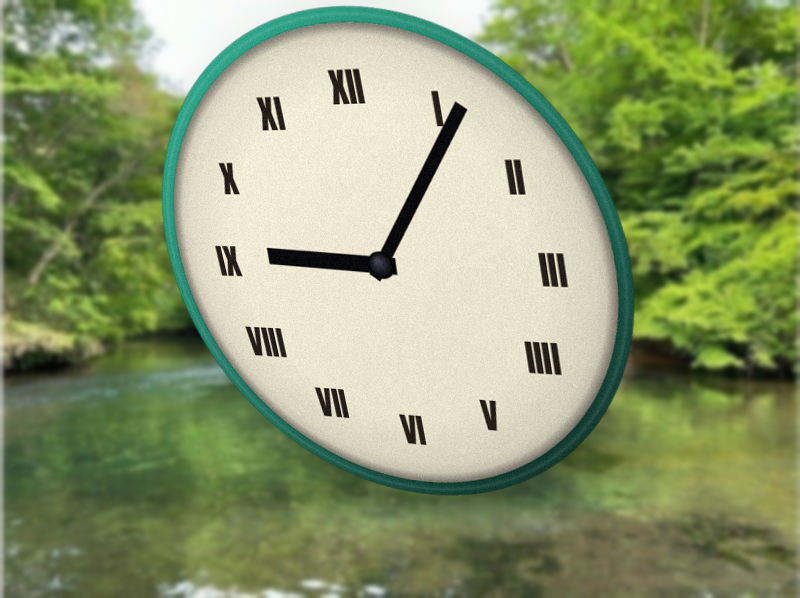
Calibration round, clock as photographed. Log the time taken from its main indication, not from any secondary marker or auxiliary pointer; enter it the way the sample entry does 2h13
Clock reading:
9h06
